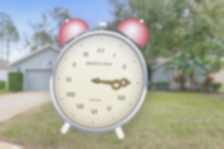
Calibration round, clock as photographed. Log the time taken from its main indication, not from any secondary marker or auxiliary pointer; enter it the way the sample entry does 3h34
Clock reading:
3h15
